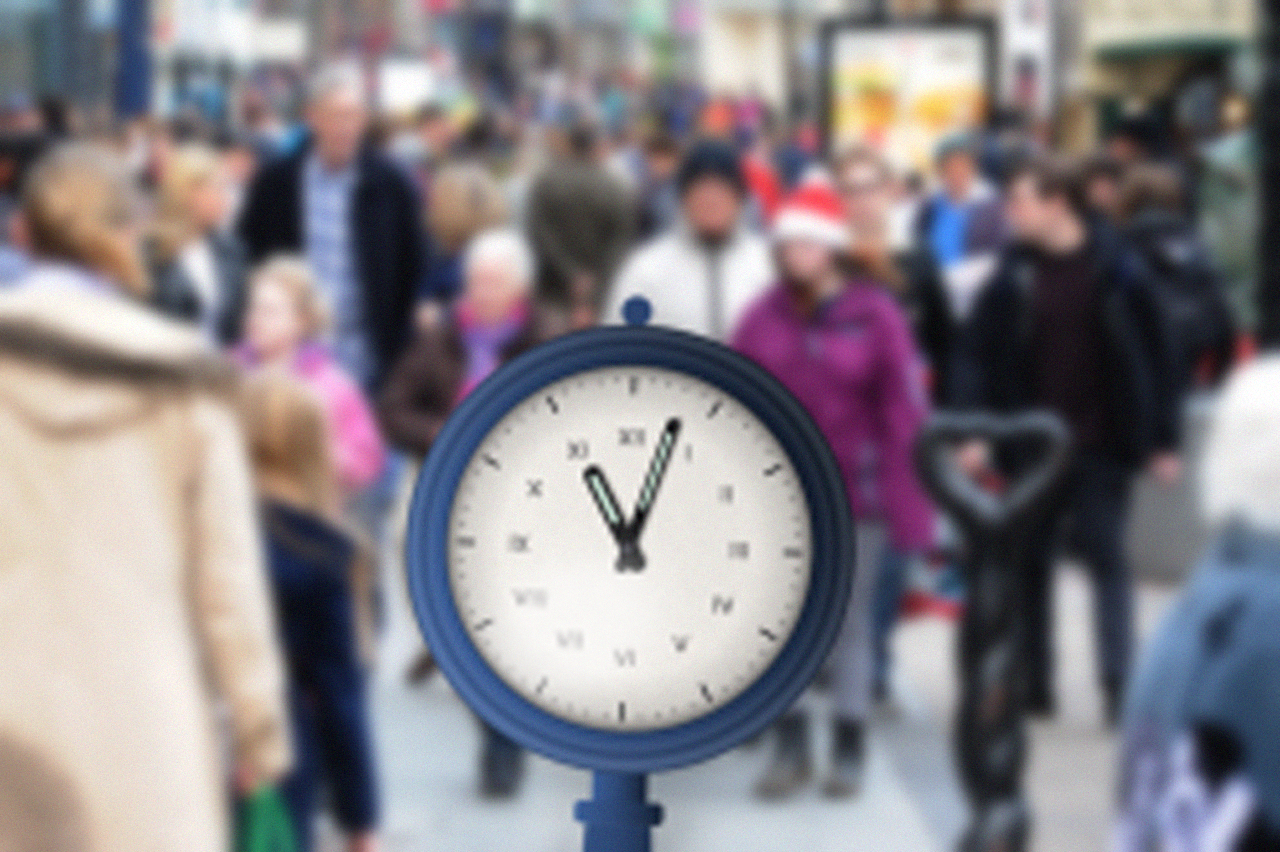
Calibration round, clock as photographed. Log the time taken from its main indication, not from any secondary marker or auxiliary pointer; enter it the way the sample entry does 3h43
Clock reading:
11h03
